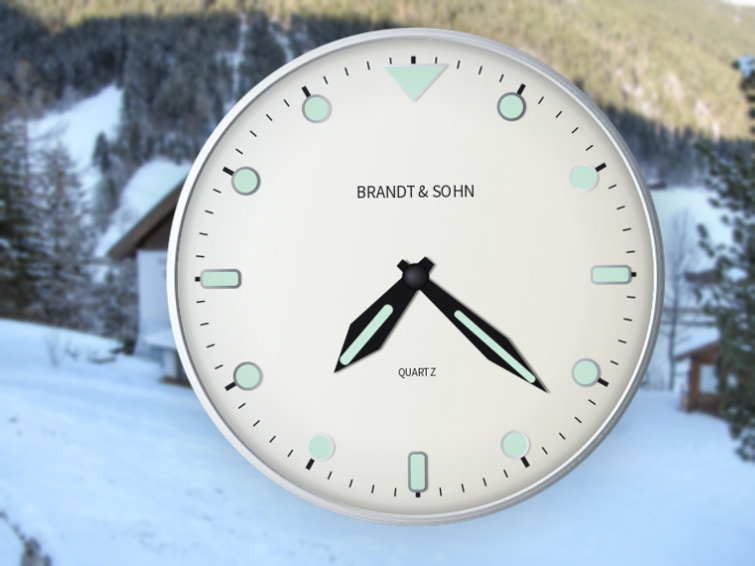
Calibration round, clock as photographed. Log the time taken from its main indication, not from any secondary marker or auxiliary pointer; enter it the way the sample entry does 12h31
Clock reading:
7h22
